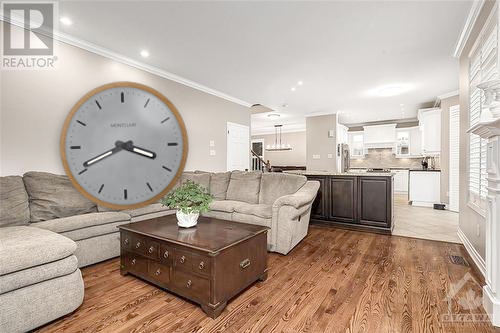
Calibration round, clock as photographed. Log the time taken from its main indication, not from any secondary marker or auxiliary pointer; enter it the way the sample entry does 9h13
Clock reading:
3h41
